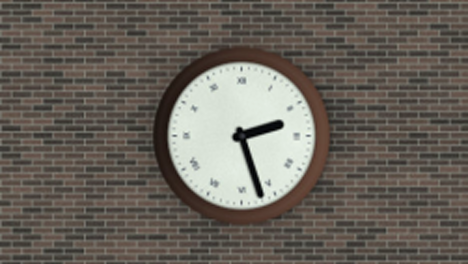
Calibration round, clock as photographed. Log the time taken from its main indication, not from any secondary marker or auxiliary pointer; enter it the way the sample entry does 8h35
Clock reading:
2h27
